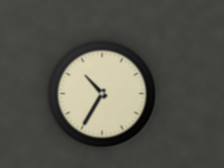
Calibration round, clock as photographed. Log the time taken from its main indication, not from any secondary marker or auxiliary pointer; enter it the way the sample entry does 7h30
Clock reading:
10h35
